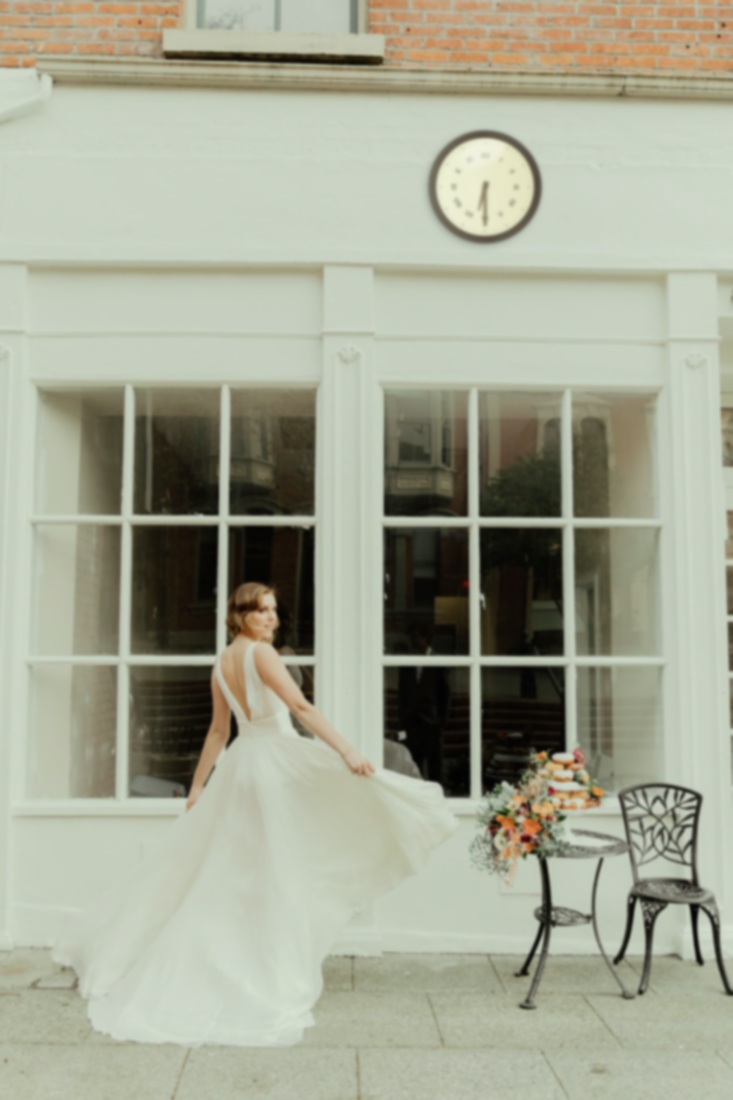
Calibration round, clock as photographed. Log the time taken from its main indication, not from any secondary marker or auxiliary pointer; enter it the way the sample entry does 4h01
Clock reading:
6h30
